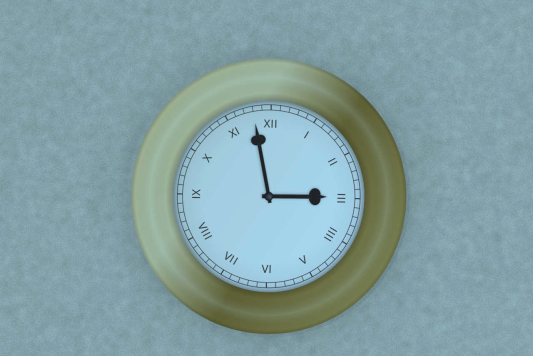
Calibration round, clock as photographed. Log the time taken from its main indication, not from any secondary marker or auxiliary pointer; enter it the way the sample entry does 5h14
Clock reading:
2h58
